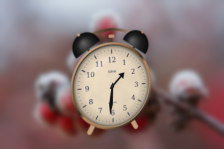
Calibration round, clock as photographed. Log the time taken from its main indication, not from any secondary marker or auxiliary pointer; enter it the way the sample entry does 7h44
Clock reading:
1h31
